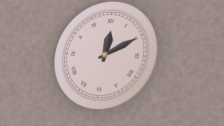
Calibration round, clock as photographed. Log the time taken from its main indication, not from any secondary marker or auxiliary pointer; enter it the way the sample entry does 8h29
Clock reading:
12h10
